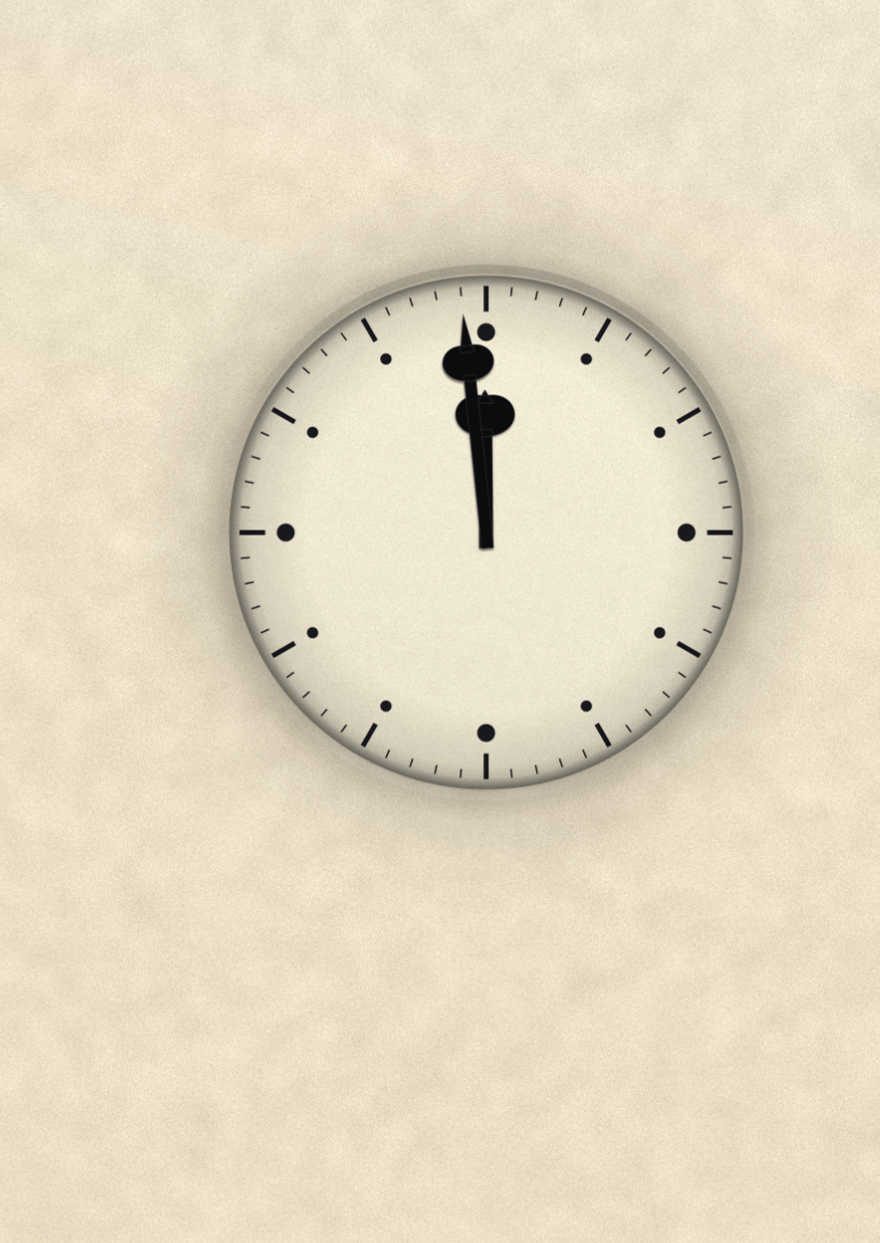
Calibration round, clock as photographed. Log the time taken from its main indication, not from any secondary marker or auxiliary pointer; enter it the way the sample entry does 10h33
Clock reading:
11h59
